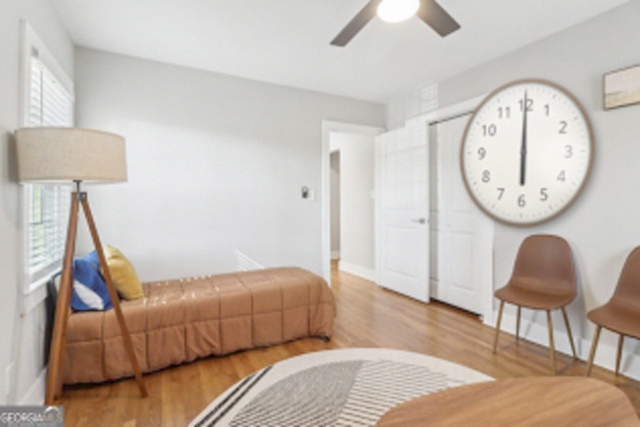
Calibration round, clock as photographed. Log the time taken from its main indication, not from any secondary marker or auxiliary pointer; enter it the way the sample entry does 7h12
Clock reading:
6h00
